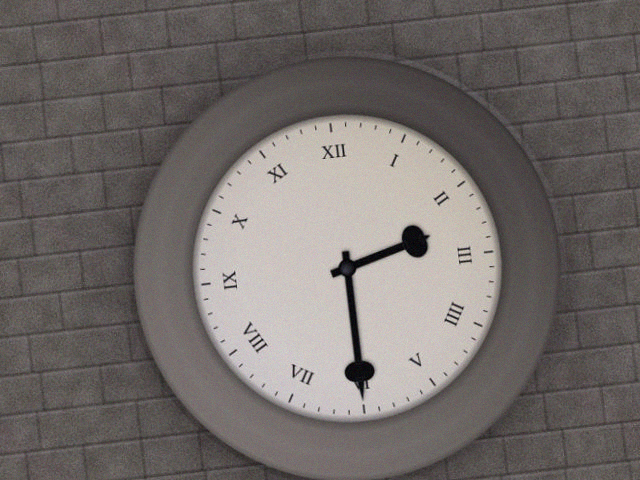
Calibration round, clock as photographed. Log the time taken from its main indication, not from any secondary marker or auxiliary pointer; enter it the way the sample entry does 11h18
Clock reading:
2h30
